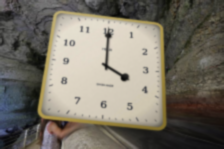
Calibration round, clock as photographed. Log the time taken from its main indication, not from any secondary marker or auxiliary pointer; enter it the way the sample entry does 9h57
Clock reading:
4h00
